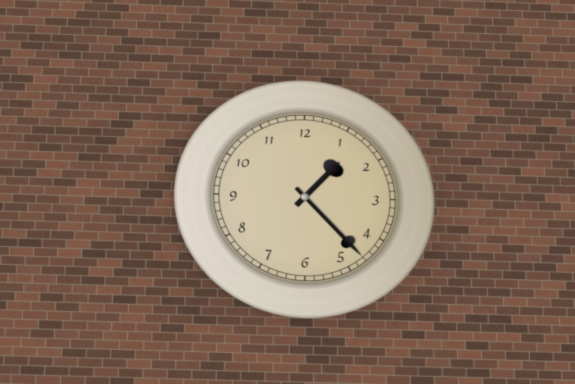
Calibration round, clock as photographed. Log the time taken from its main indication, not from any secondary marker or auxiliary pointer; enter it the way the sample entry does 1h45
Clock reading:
1h23
